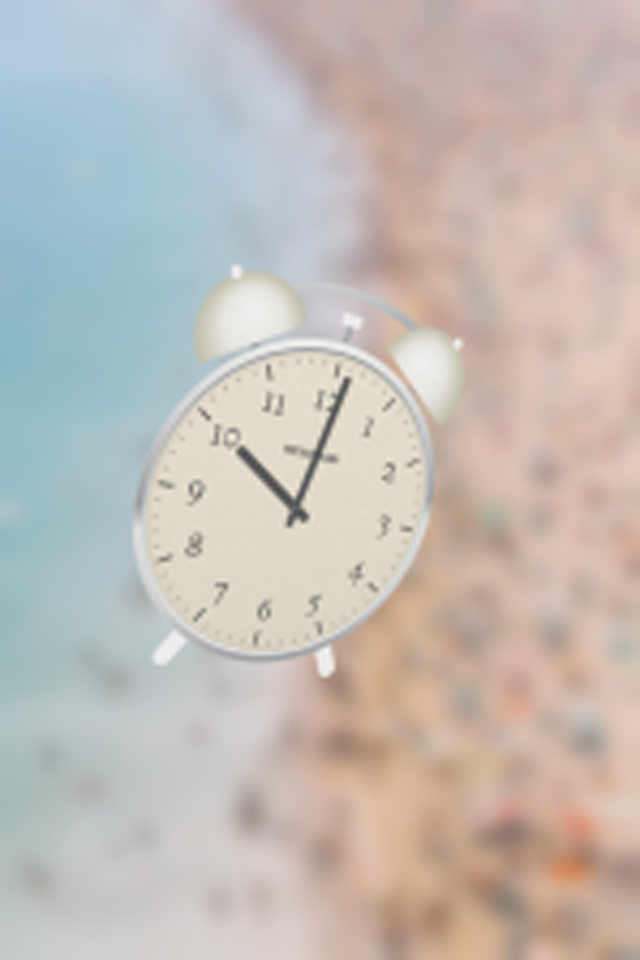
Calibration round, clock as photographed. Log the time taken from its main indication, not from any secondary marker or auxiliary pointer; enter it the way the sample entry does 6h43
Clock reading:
10h01
